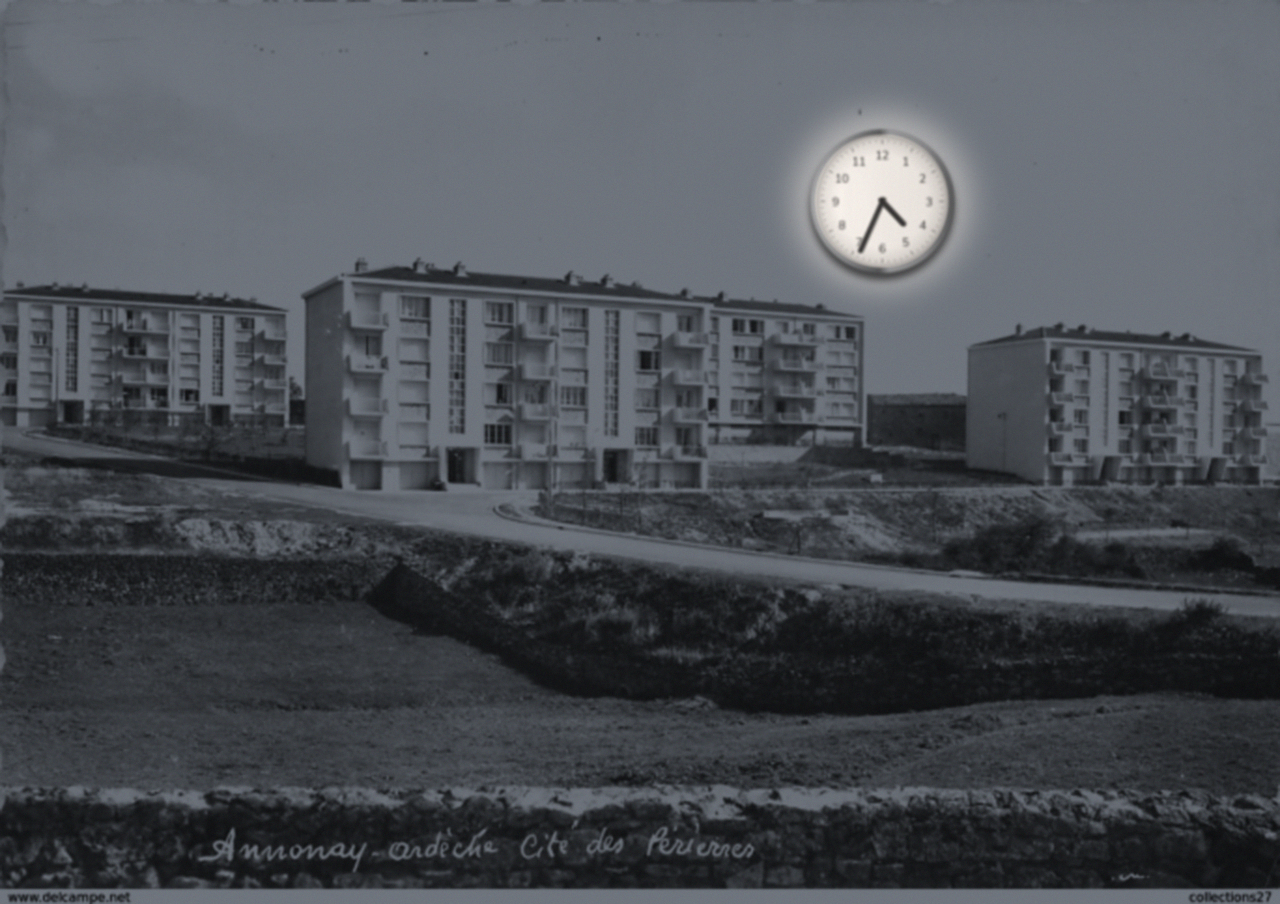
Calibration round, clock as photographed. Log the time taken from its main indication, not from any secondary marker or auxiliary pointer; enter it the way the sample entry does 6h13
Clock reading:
4h34
